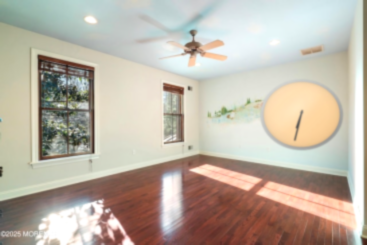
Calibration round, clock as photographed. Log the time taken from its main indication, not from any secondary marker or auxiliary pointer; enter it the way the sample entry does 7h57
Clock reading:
6h32
